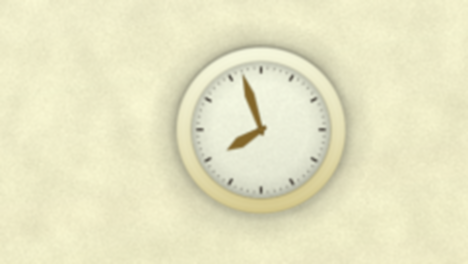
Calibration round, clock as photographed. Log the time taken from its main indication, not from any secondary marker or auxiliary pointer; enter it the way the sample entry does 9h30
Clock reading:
7h57
